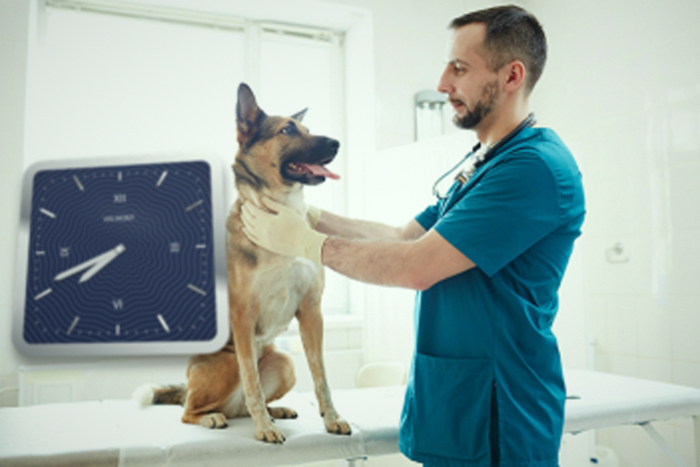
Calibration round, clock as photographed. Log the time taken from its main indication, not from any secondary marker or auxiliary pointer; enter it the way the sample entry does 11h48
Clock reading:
7h41
